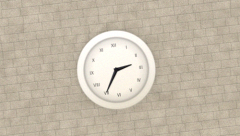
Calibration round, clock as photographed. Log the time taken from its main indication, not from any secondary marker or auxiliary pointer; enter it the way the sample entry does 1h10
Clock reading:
2h35
